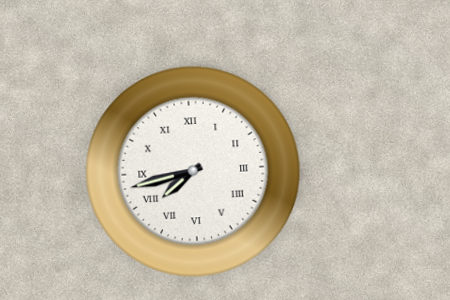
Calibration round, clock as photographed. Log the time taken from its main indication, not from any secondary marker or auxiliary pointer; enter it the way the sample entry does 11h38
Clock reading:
7h43
